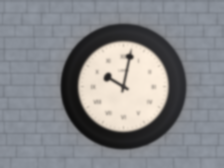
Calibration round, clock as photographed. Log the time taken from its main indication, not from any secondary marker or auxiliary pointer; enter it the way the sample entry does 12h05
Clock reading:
10h02
